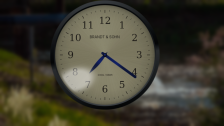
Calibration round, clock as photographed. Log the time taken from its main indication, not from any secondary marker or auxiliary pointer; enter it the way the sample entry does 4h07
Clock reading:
7h21
